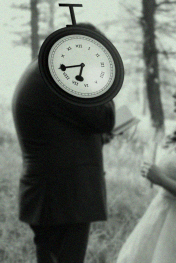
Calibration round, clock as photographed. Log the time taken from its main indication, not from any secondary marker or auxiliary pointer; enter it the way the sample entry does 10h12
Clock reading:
6h44
